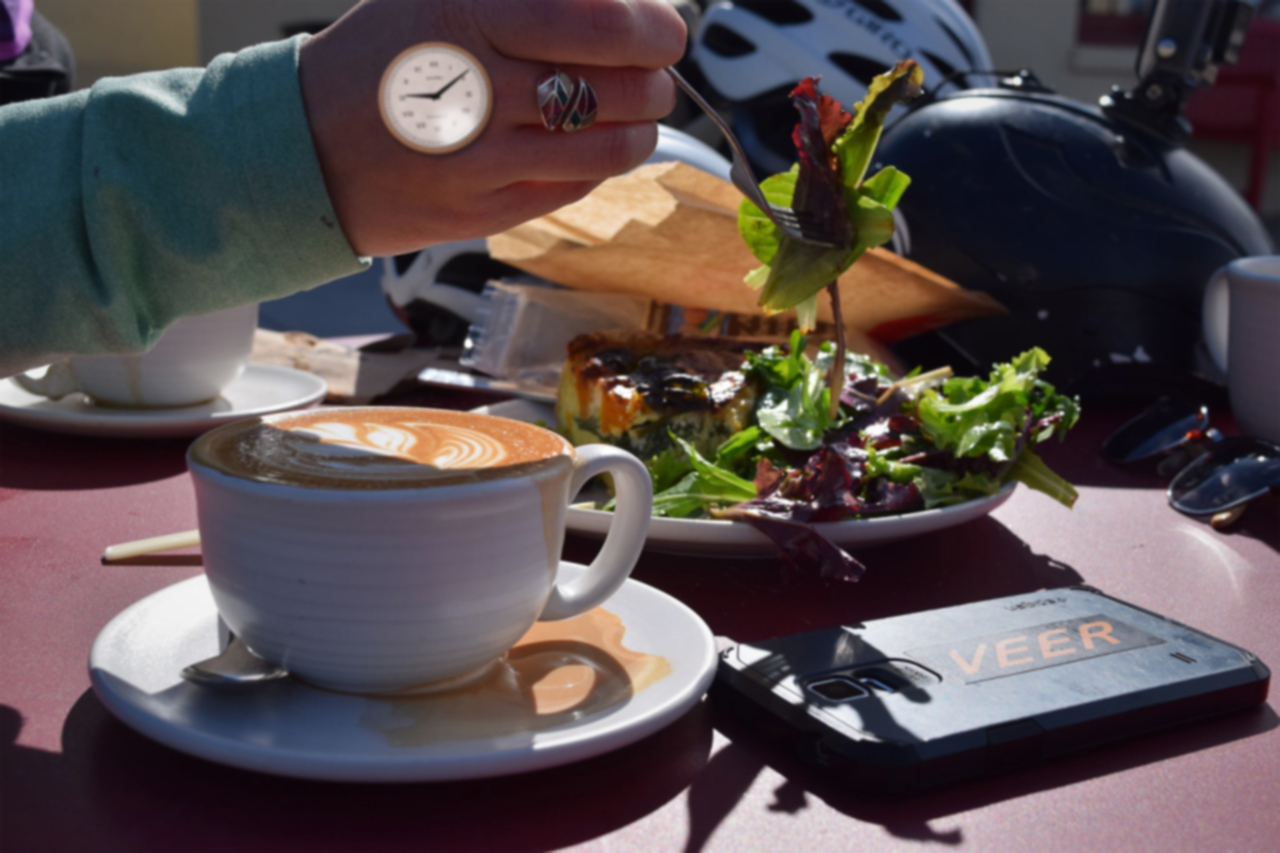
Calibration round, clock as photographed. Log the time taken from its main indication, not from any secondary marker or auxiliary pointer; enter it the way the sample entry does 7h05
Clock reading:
9h09
